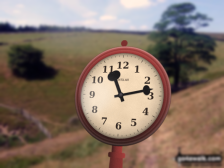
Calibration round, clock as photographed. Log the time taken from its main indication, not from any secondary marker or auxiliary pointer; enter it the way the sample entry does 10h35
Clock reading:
11h13
